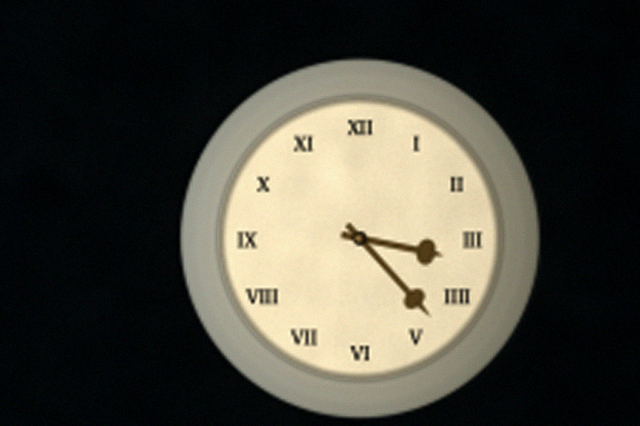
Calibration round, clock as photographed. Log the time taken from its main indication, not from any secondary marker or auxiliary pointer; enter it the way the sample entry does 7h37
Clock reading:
3h23
